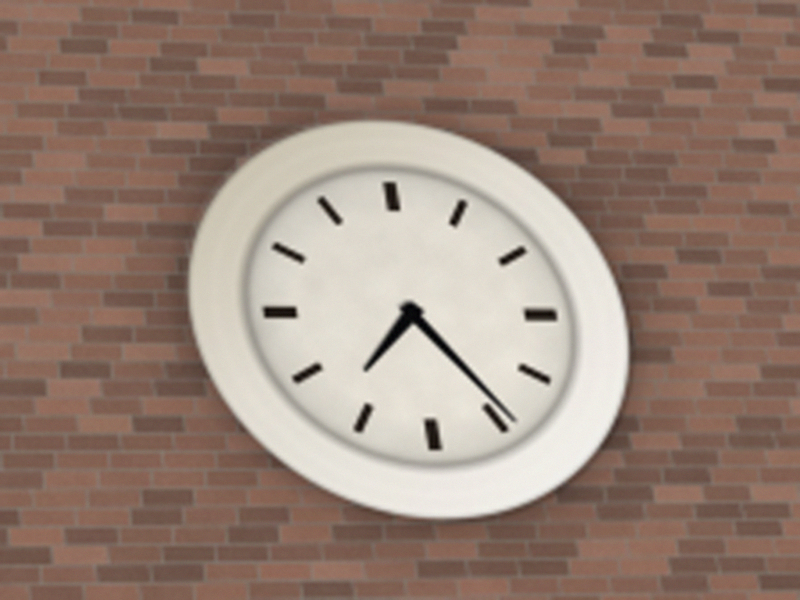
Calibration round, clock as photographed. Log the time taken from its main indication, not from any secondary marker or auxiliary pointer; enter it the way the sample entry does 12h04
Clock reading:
7h24
